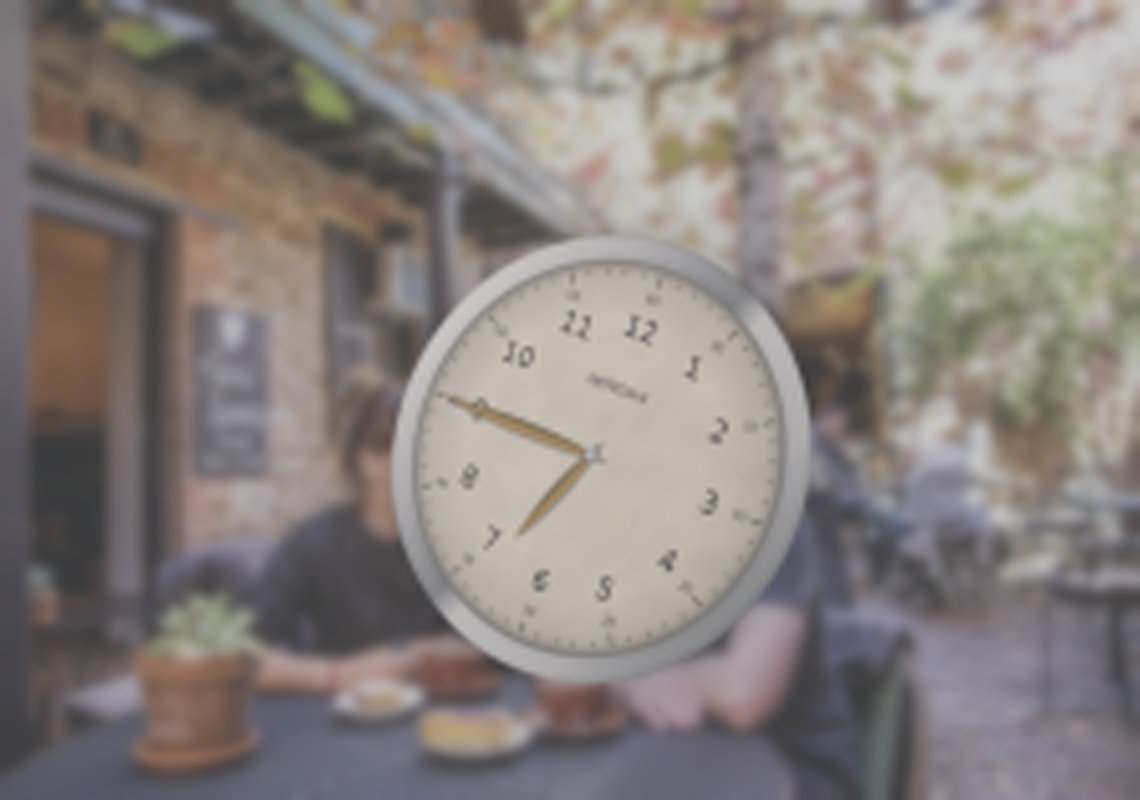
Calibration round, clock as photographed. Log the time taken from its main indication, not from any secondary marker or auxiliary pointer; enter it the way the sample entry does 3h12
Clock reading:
6h45
